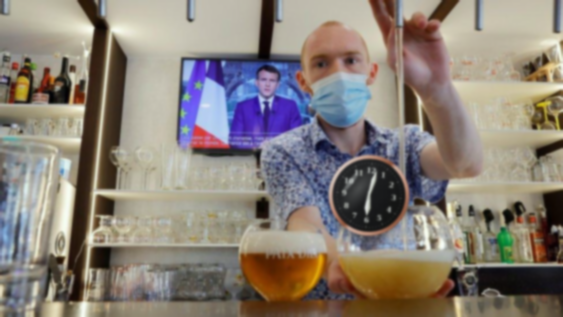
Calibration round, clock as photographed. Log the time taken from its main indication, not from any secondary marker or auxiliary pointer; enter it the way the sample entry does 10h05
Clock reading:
6h02
